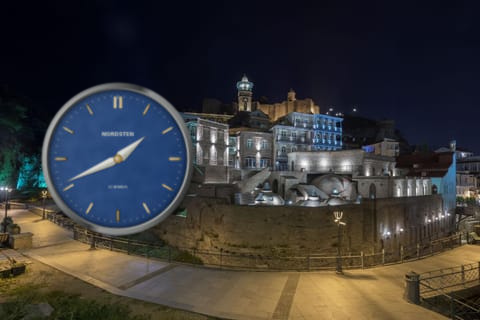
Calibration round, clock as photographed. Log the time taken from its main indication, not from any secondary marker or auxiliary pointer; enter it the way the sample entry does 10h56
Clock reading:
1h41
